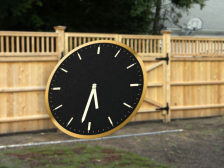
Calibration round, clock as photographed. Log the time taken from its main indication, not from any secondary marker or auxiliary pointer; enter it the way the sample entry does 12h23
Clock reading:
5h32
